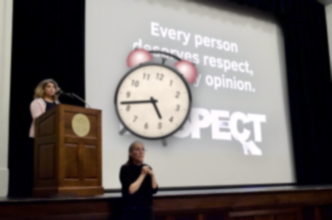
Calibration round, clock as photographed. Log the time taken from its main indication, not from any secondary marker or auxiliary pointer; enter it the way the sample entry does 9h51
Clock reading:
4h42
